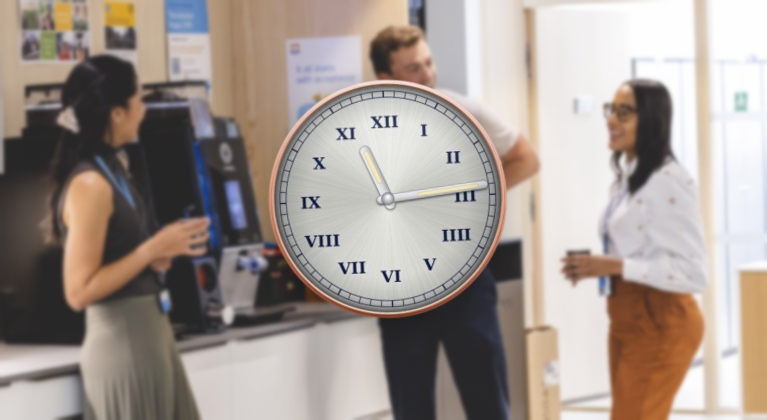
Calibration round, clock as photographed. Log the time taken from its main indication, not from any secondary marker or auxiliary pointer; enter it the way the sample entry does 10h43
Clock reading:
11h14
